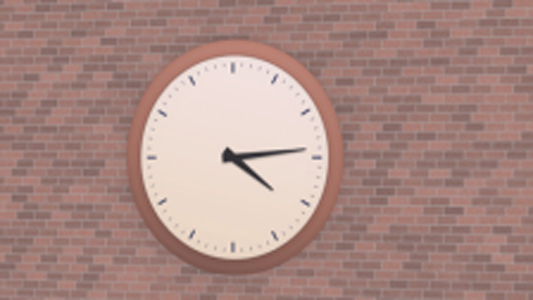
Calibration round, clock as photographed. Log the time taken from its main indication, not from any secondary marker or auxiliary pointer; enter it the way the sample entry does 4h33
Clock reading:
4h14
